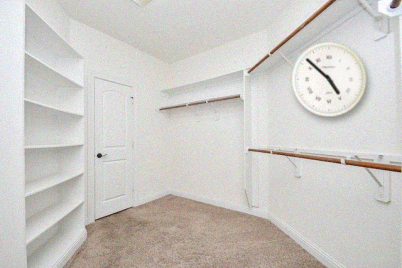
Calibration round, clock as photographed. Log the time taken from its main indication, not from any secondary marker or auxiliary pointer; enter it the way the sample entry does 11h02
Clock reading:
4h52
